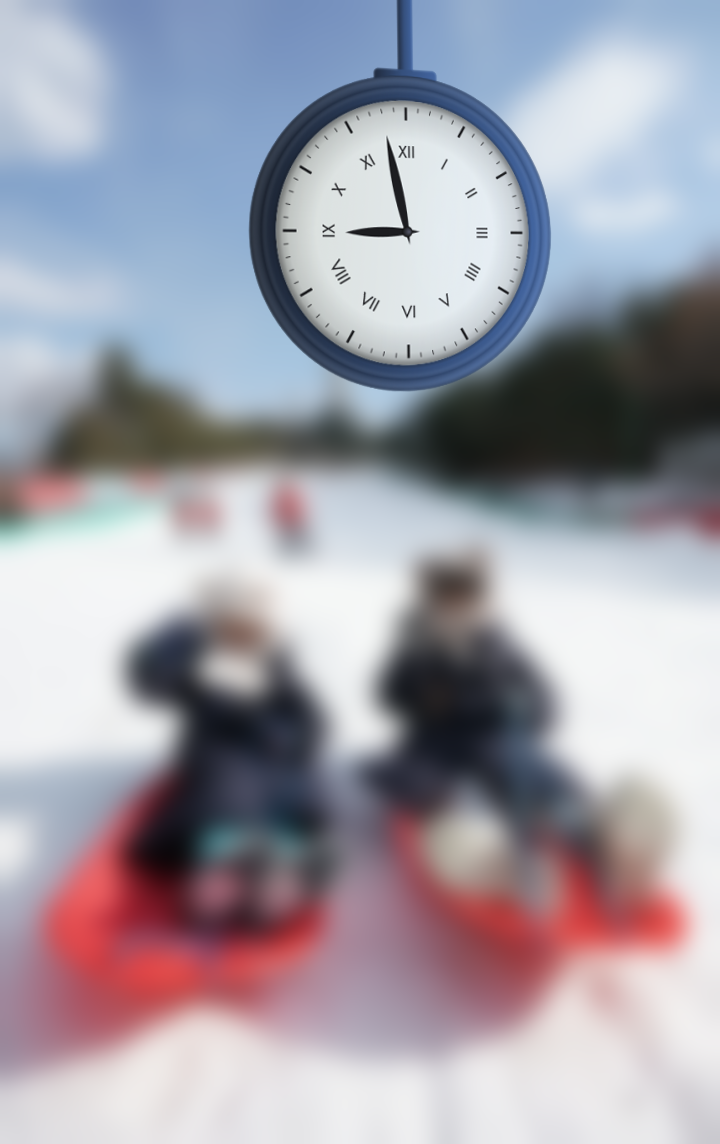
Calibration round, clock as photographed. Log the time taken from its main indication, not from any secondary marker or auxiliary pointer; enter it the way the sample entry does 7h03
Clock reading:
8h58
